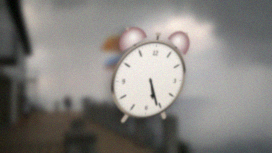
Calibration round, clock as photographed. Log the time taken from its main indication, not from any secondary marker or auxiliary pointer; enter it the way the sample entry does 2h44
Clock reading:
5h26
